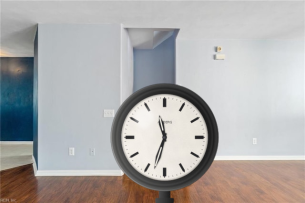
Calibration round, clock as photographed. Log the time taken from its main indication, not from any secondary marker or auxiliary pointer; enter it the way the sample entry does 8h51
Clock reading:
11h33
